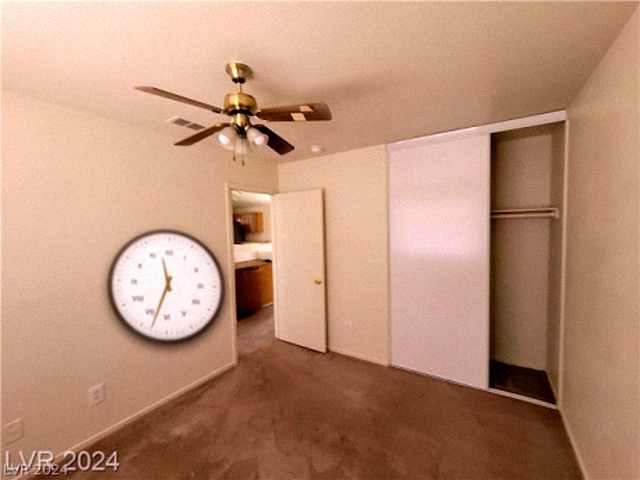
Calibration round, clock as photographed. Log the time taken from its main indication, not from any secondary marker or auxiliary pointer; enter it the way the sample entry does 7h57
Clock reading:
11h33
